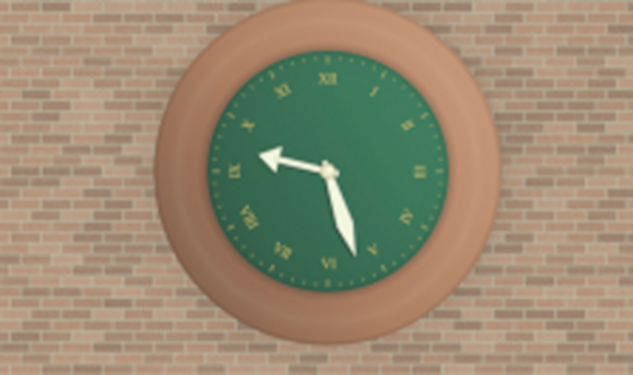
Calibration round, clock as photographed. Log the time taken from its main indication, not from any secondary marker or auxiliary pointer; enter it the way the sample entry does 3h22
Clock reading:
9h27
